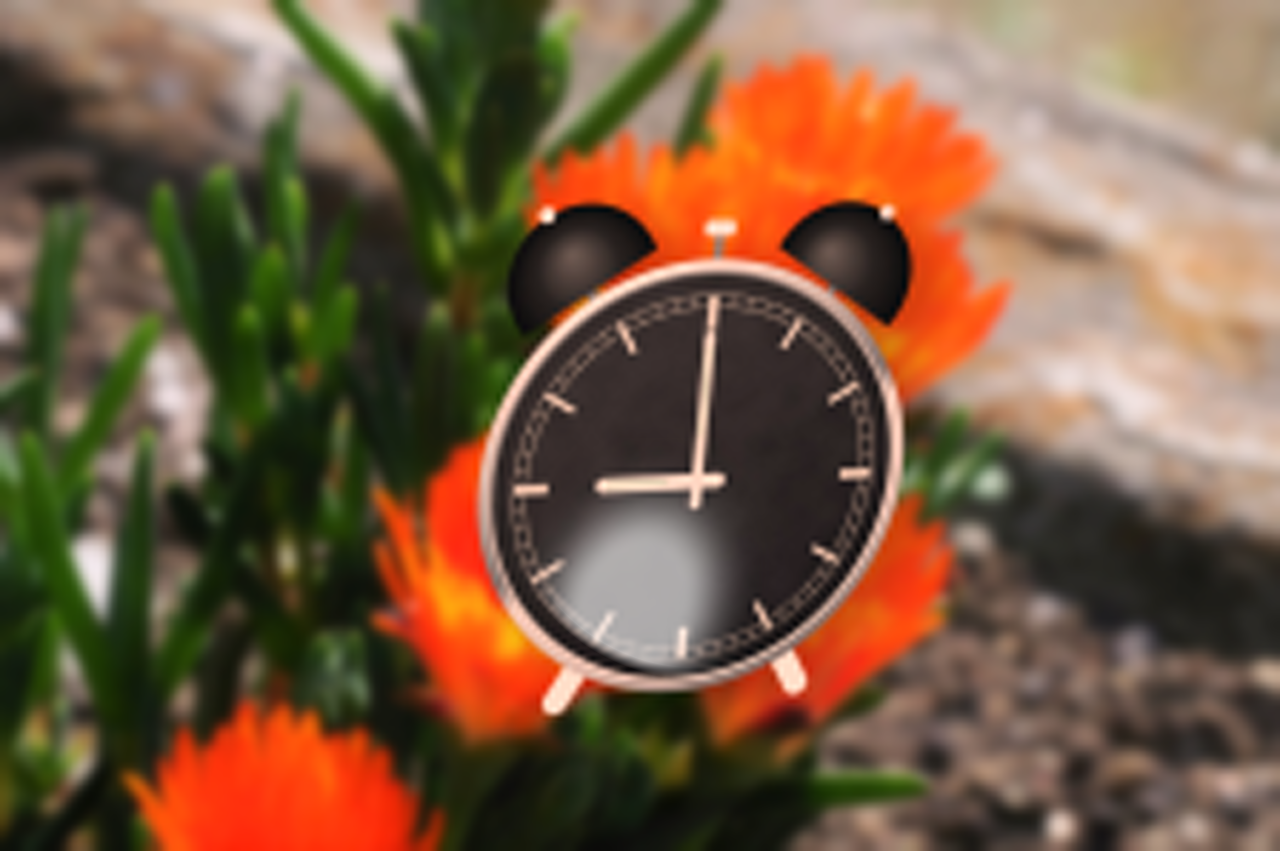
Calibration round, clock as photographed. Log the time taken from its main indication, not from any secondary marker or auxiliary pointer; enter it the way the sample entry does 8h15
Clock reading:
9h00
